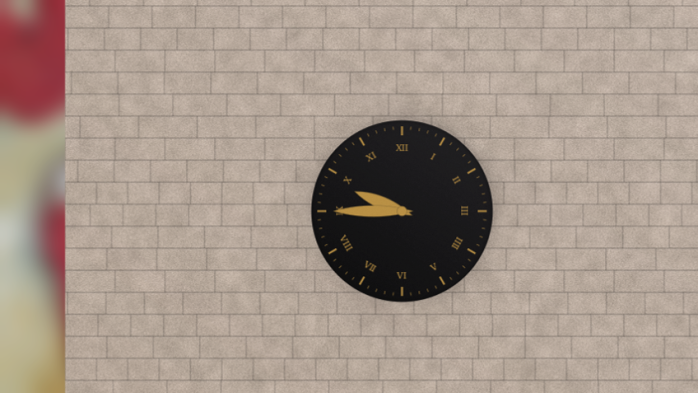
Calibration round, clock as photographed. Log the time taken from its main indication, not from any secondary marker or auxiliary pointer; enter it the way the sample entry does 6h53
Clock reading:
9h45
